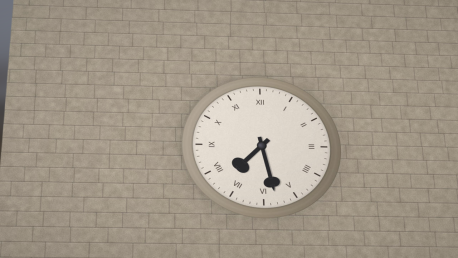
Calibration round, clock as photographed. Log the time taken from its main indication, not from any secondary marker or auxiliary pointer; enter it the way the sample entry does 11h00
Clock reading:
7h28
